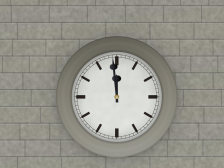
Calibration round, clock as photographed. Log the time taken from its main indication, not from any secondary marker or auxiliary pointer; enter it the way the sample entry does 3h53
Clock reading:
11h59
